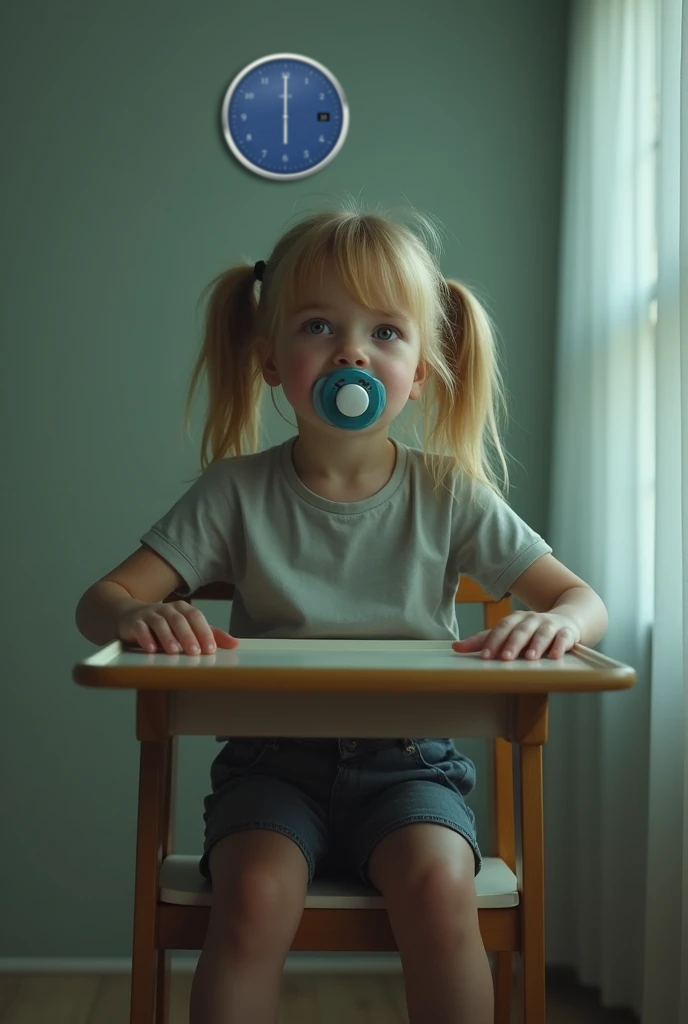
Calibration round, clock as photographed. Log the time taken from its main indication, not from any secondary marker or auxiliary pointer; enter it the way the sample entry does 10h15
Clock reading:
6h00
